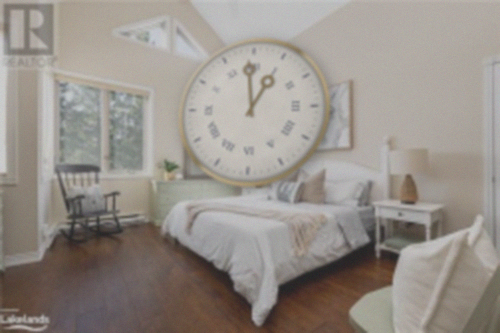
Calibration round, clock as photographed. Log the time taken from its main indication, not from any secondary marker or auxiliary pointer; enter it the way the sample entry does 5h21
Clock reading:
12h59
